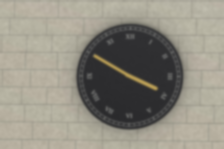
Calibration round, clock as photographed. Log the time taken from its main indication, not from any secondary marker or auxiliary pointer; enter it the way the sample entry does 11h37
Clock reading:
3h50
